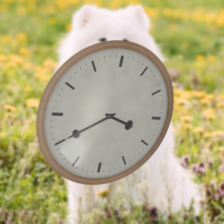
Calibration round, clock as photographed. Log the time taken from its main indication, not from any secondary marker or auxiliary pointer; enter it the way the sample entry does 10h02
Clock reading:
3h40
